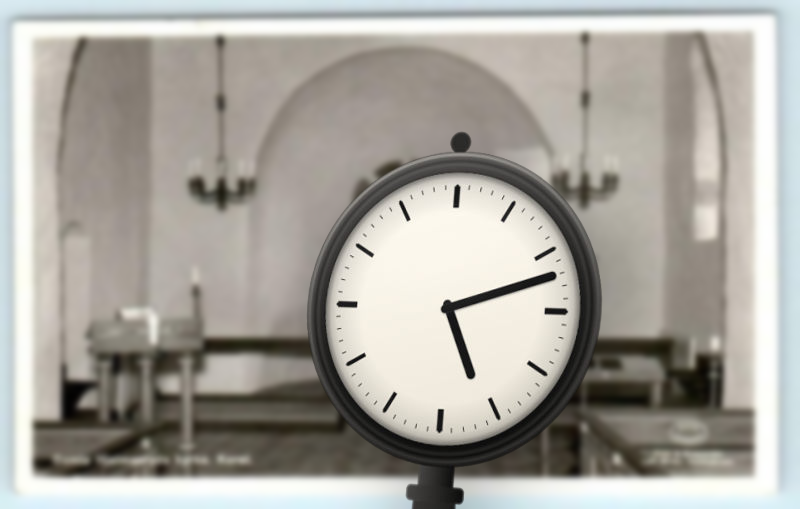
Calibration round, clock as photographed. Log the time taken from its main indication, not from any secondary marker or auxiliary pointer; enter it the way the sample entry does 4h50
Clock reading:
5h12
